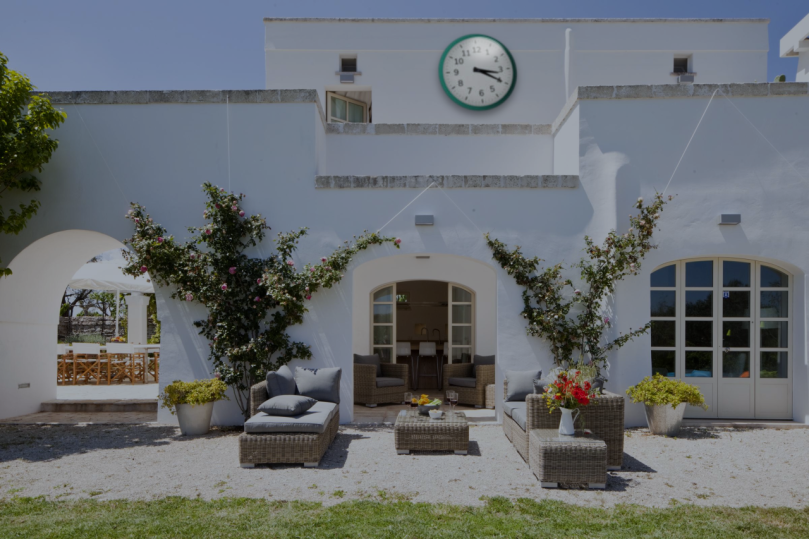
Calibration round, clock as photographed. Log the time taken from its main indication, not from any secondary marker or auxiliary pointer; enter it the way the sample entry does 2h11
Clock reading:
3h20
